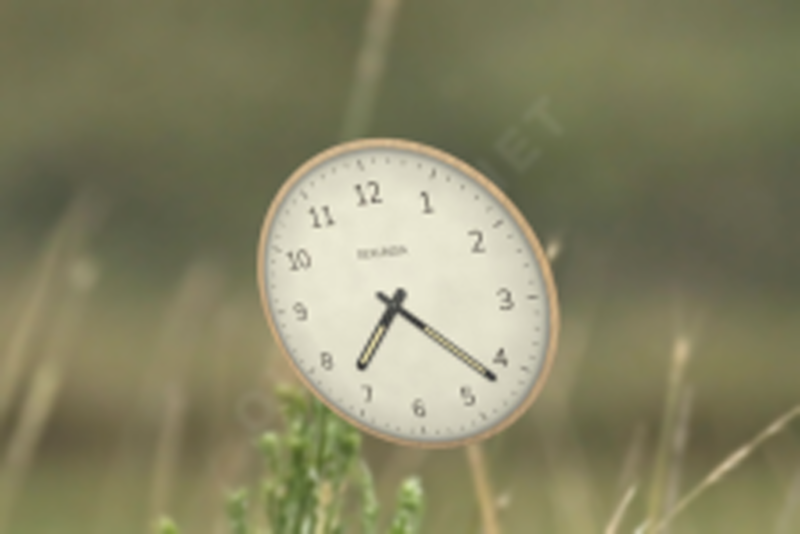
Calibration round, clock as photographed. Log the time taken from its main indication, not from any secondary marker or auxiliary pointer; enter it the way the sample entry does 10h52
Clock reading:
7h22
